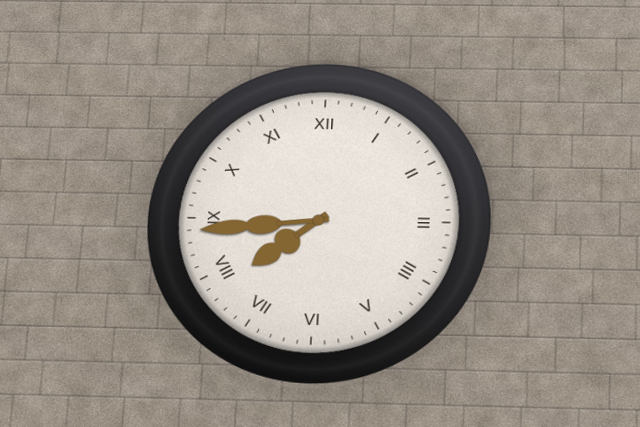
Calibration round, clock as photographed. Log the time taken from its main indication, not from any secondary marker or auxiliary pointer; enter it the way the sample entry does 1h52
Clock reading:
7h44
